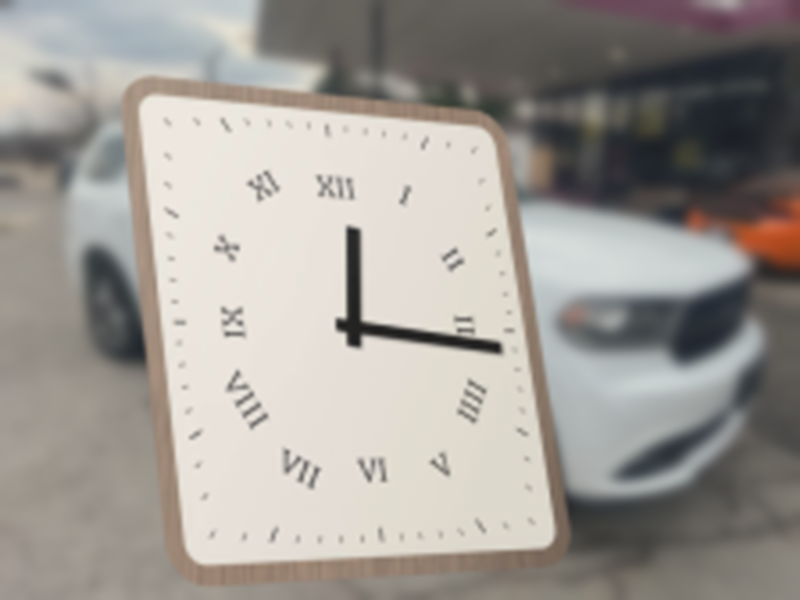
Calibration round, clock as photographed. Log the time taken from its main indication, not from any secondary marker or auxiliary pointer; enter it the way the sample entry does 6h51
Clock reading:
12h16
